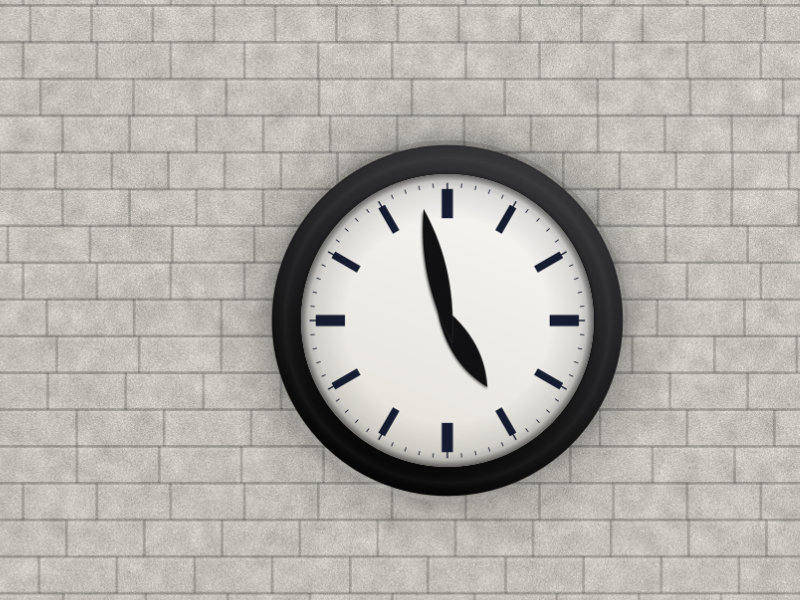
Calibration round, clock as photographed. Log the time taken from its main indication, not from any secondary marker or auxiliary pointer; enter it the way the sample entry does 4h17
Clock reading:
4h58
